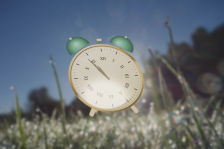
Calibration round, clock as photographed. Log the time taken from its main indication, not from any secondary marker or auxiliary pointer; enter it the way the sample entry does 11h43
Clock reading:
10h54
